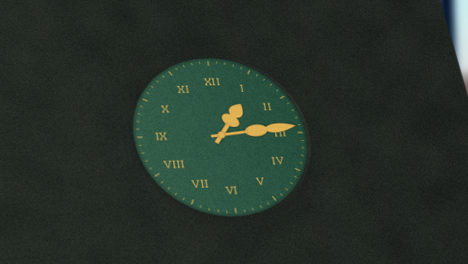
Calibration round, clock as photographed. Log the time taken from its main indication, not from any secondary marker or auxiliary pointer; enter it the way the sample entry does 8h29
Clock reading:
1h14
